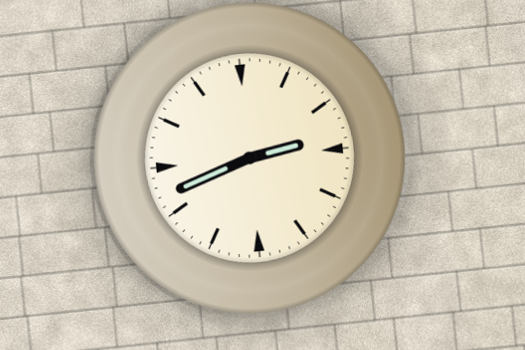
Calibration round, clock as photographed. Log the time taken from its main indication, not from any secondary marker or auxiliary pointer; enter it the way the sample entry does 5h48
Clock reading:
2h42
